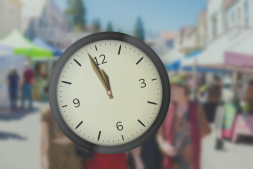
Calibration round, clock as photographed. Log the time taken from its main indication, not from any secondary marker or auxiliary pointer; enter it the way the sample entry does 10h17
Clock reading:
11h58
